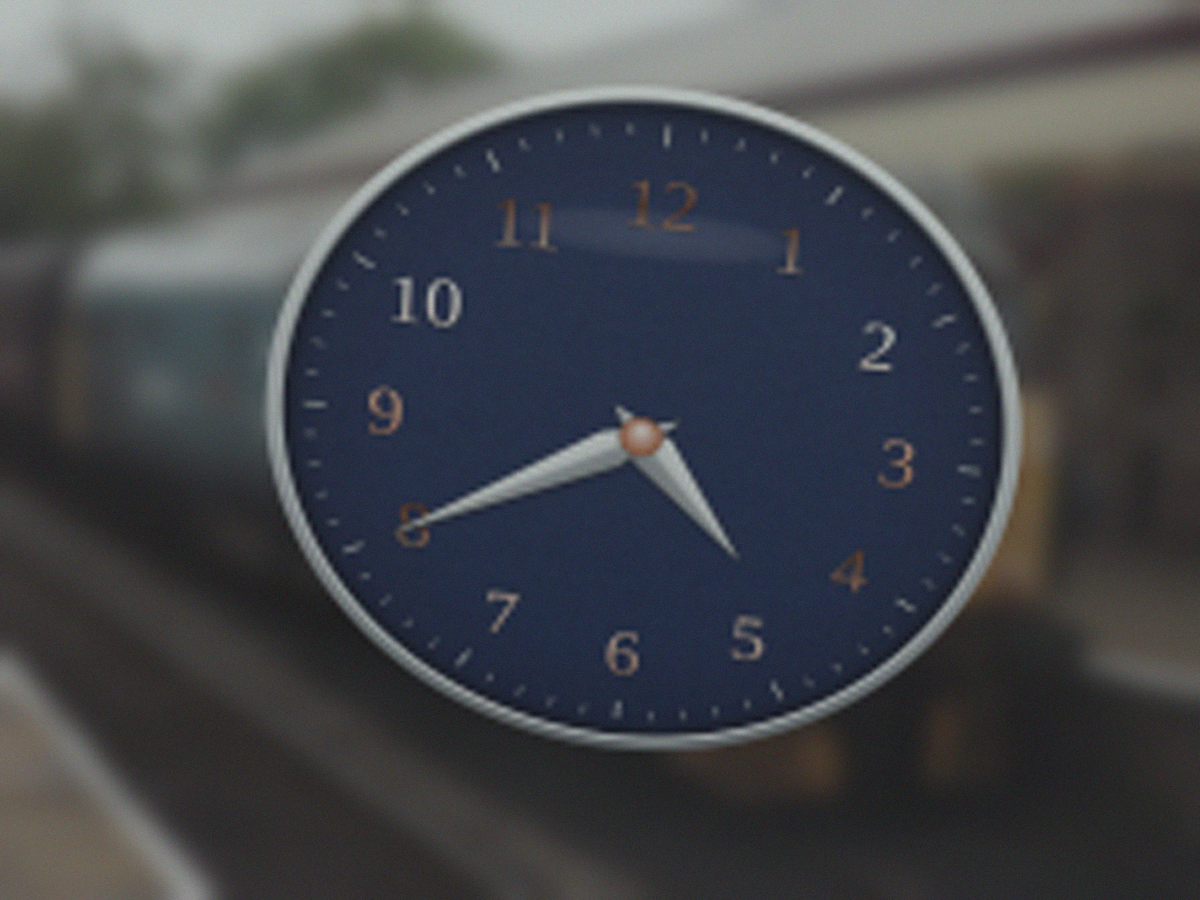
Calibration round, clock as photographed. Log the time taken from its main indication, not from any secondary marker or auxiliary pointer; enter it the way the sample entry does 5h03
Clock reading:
4h40
